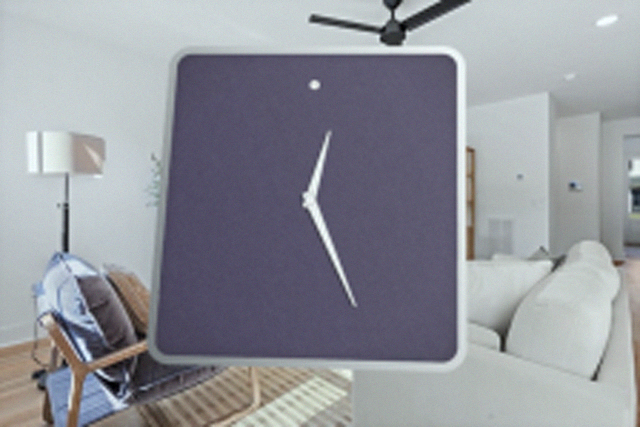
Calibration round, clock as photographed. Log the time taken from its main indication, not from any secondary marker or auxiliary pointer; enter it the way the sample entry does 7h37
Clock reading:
12h26
